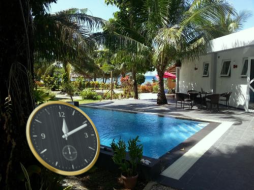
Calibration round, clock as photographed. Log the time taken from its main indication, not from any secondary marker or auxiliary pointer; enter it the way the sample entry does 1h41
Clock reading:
12h11
